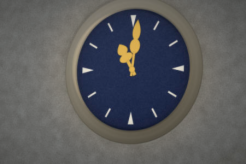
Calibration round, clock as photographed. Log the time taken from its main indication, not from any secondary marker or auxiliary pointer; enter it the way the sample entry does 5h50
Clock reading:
11h01
